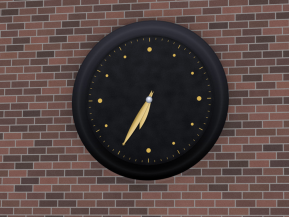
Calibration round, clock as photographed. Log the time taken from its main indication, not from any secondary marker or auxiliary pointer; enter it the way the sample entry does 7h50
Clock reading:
6h35
